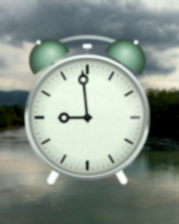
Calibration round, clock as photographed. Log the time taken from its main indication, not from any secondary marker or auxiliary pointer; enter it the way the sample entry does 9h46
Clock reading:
8h59
